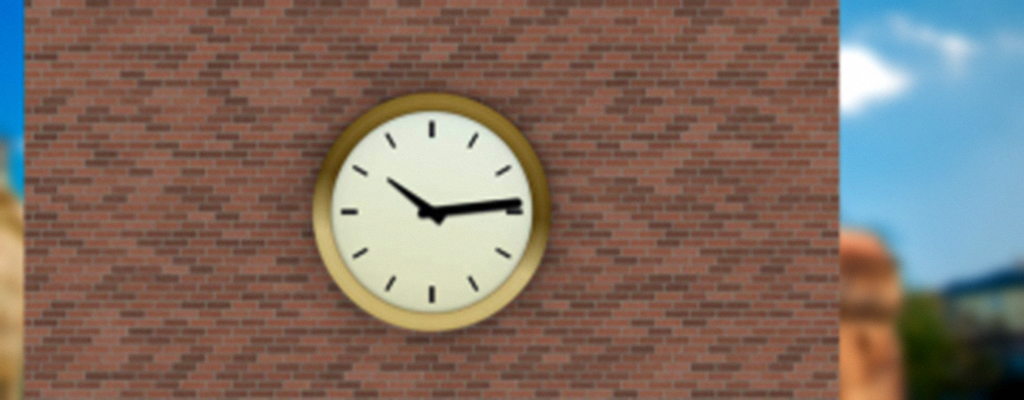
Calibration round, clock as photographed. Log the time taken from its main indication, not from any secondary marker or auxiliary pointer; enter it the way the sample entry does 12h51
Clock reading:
10h14
